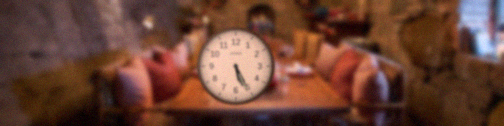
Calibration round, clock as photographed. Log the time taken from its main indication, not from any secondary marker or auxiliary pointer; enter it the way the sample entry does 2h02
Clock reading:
5h26
